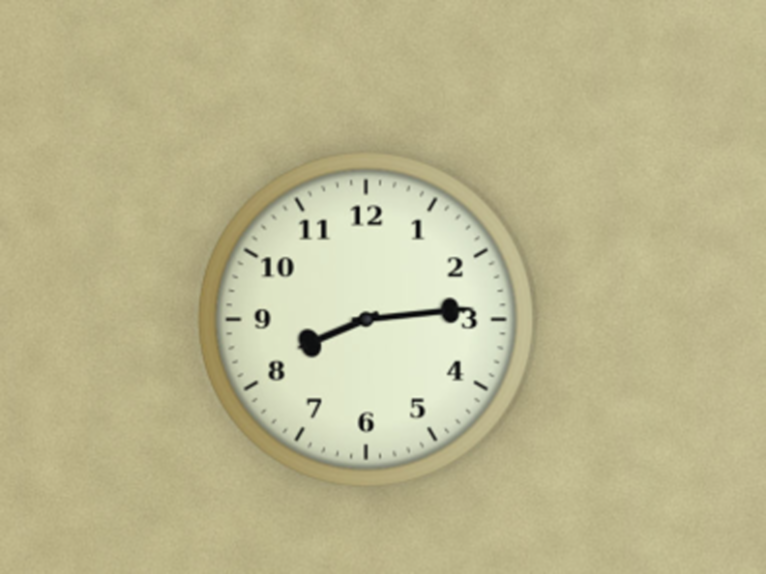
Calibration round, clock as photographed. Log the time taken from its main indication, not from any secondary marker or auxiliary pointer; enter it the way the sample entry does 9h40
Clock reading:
8h14
